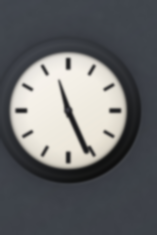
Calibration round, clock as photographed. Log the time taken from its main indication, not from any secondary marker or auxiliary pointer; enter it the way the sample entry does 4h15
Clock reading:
11h26
